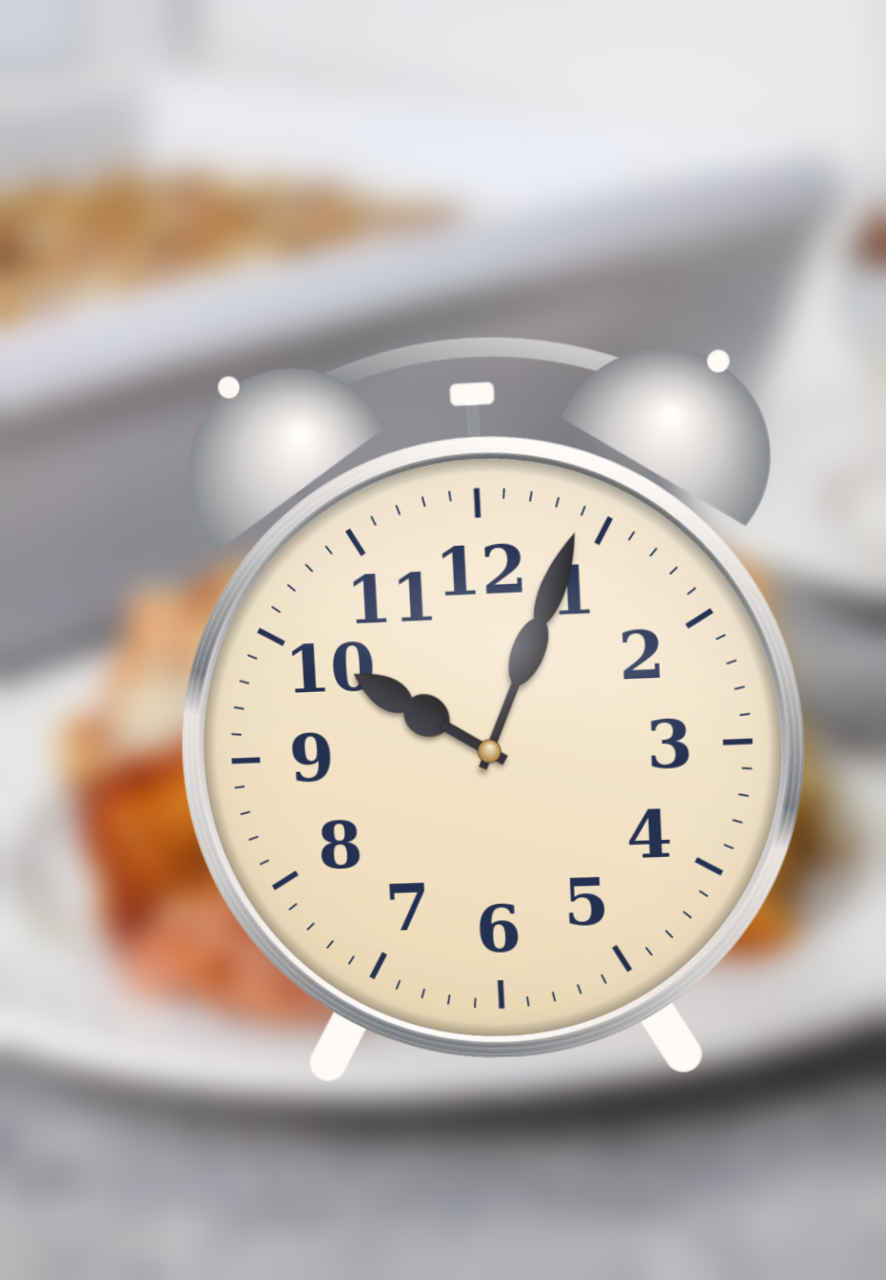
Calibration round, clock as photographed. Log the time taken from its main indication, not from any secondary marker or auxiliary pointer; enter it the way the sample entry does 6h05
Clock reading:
10h04
